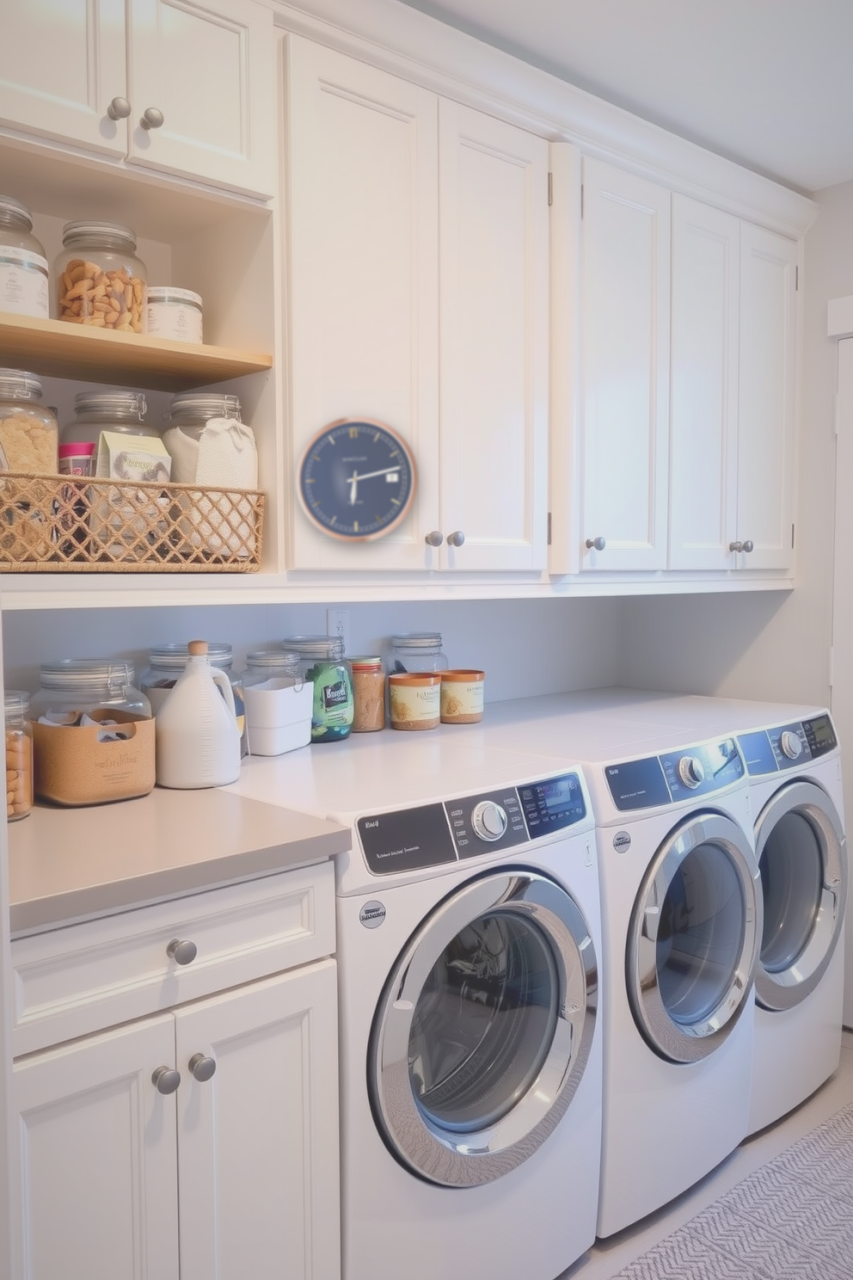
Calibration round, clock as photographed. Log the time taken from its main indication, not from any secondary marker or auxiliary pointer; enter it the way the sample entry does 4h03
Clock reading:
6h13
